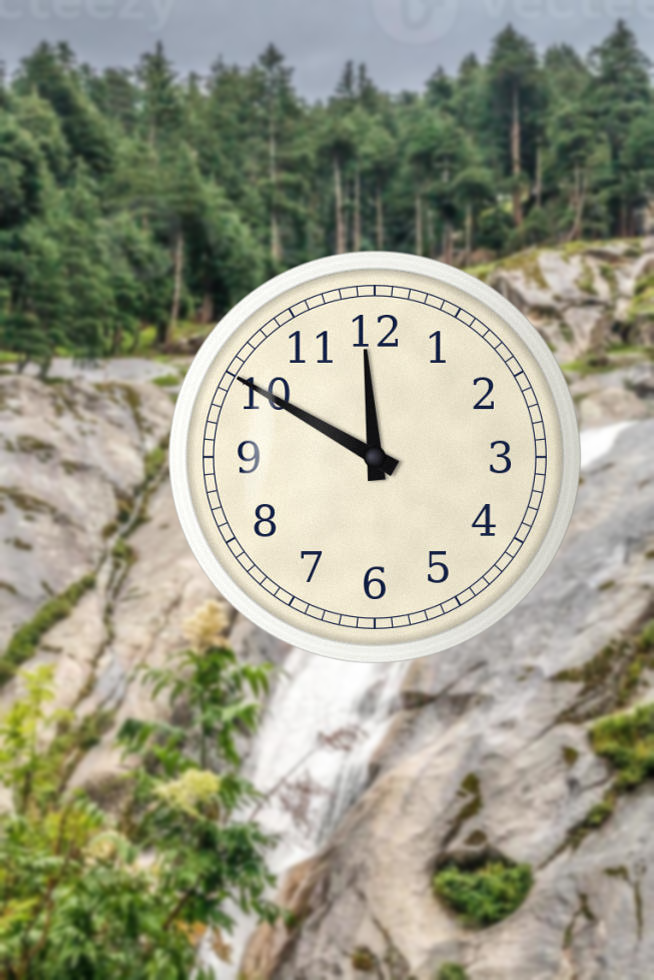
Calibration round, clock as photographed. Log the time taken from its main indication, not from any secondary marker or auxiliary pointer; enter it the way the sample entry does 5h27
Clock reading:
11h50
